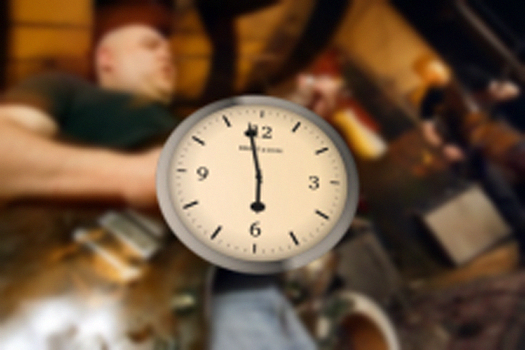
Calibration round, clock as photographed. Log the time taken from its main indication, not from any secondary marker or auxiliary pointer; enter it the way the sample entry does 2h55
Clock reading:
5h58
